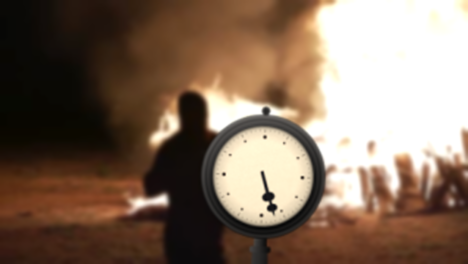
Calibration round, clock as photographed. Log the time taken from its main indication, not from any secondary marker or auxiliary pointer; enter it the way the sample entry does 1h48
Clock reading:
5h27
